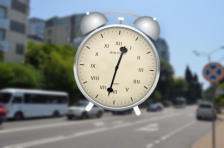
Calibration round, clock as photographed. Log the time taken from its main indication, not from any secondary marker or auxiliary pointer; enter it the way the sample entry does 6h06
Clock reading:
12h32
